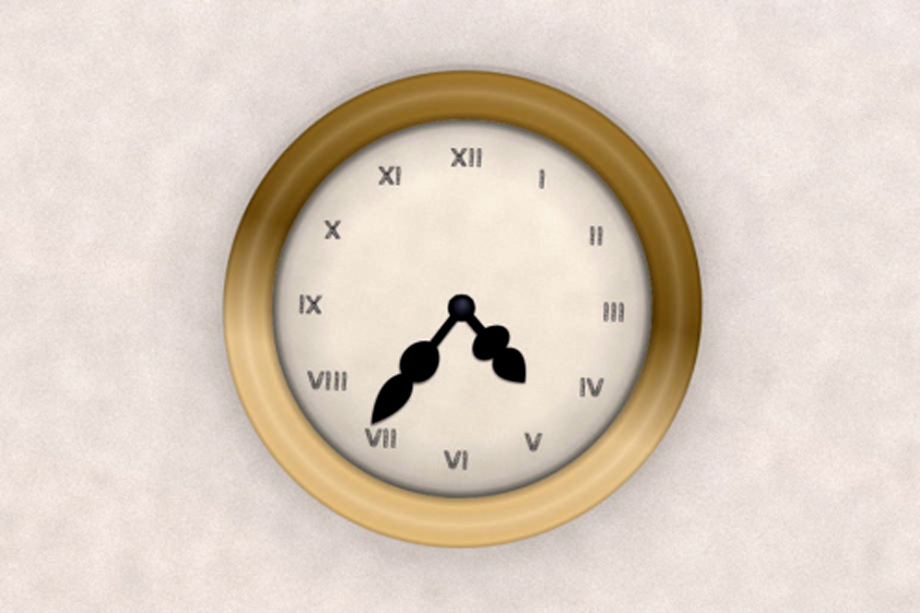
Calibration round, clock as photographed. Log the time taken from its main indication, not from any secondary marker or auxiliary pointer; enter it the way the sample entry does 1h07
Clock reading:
4h36
